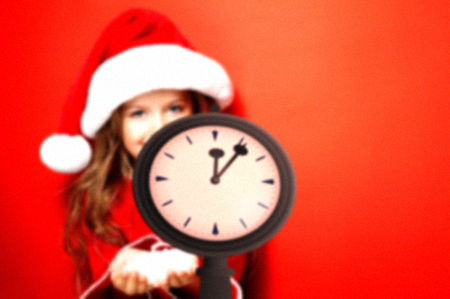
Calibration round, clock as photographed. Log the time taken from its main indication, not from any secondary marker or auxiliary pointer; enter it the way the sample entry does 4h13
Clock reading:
12h06
